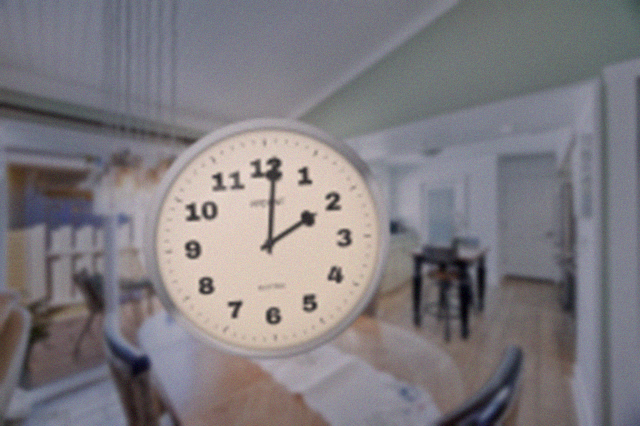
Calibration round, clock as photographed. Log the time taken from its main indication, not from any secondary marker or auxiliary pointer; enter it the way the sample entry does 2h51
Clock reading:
2h01
